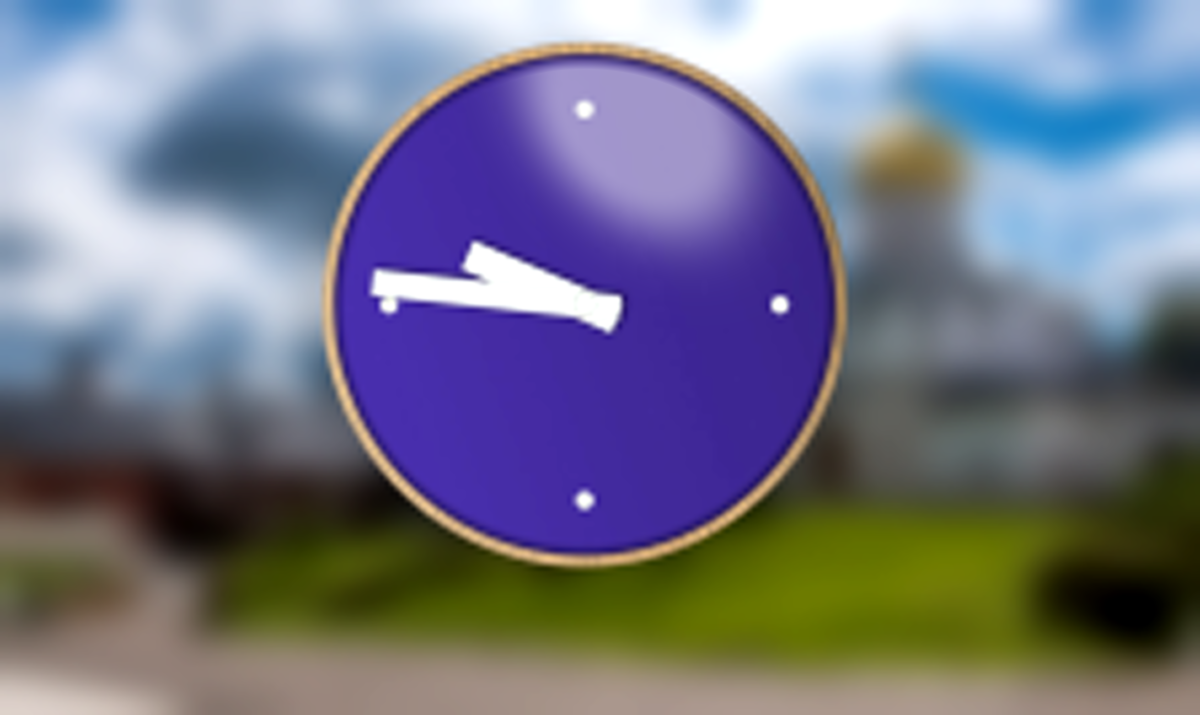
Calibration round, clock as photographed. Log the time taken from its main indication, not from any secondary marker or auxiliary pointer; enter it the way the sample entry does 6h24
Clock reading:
9h46
